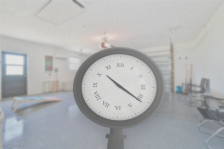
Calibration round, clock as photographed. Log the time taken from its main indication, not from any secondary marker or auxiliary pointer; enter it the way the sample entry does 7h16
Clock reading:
10h21
